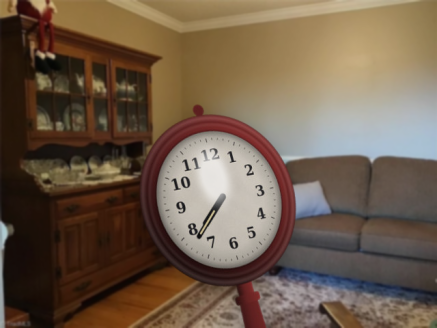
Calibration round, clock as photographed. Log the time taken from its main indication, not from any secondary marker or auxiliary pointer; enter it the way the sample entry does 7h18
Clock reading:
7h38
